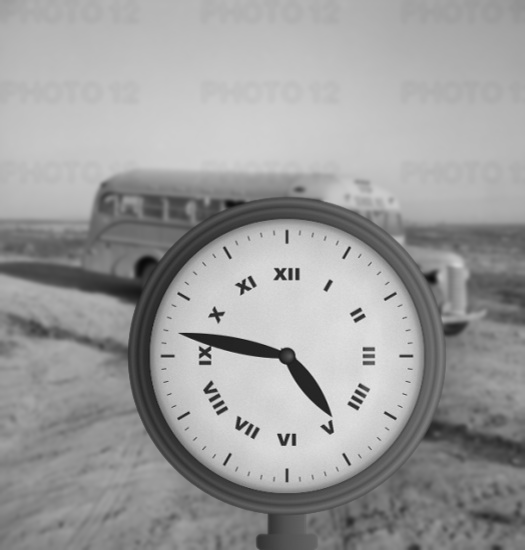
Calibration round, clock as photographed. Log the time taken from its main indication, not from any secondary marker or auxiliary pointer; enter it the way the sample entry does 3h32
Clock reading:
4h47
